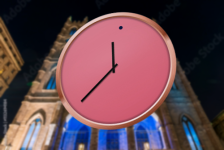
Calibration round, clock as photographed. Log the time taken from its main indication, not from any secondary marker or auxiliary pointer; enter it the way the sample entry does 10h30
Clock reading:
11h36
